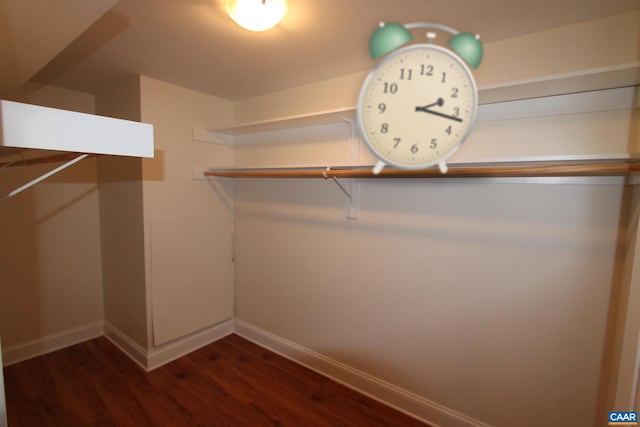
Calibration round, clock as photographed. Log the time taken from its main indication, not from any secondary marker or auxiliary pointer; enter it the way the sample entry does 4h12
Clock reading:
2h17
